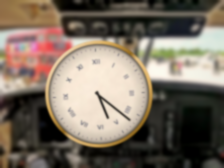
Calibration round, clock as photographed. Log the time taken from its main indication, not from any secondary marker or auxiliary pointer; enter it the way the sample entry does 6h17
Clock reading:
5h22
